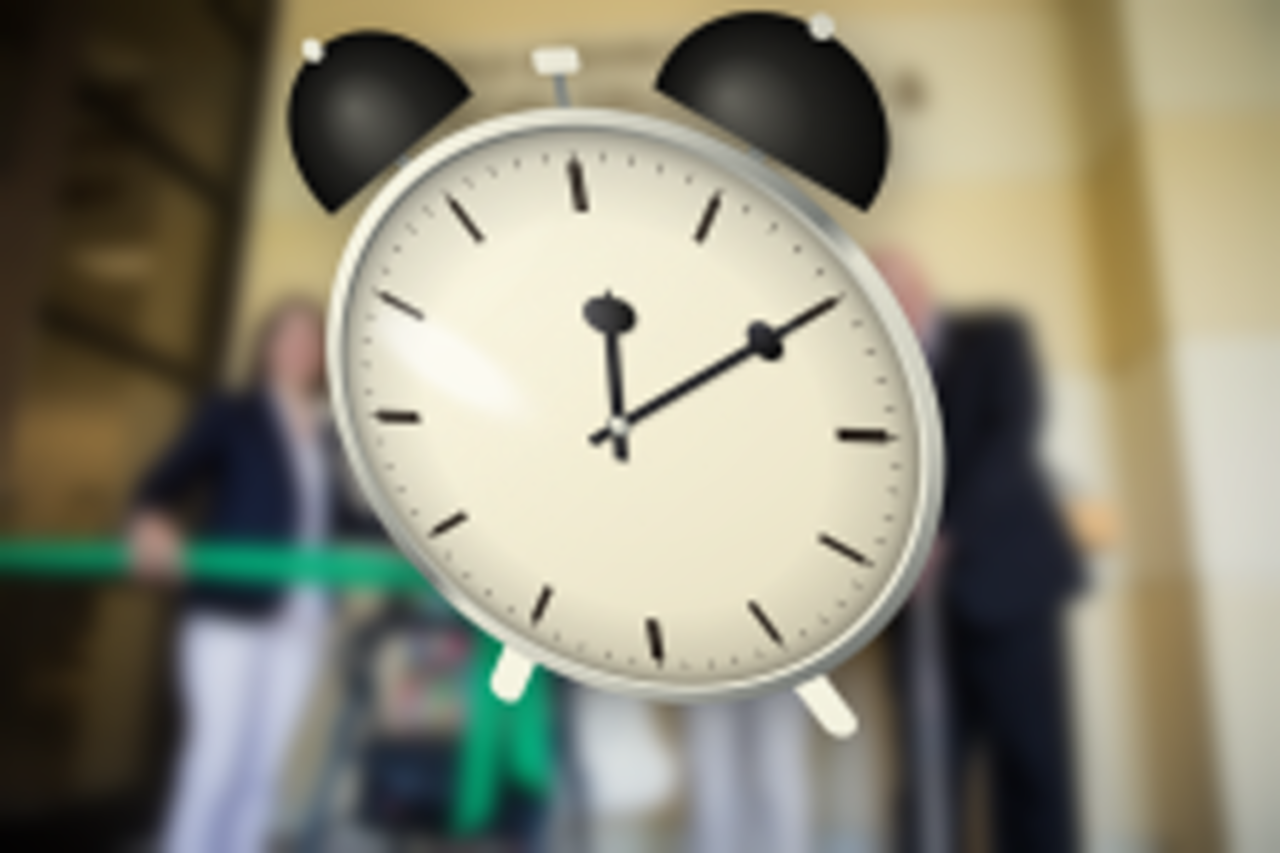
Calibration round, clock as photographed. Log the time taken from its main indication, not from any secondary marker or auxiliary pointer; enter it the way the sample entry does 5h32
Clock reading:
12h10
